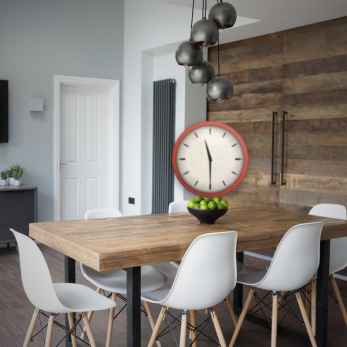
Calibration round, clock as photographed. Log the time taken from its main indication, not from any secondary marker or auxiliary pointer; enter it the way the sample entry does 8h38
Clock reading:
11h30
